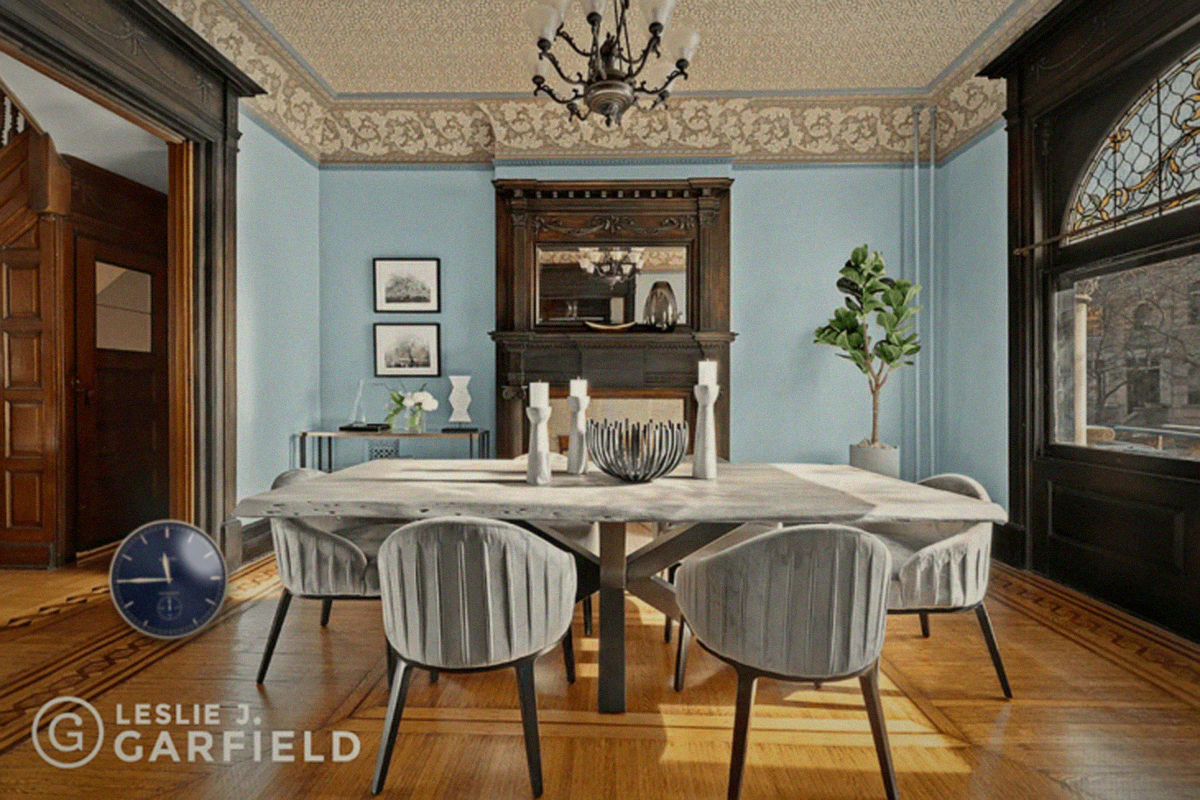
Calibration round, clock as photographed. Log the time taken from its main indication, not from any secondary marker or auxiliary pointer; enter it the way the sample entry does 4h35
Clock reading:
11h45
